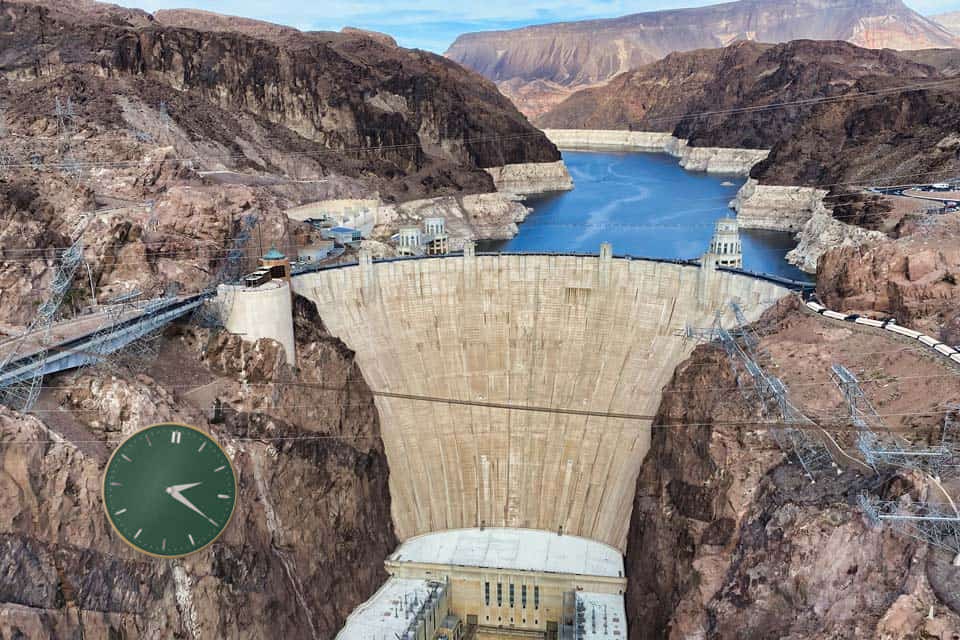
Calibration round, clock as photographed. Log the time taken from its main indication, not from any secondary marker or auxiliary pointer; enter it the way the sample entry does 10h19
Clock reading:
2h20
